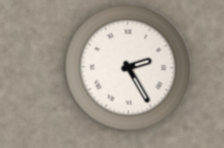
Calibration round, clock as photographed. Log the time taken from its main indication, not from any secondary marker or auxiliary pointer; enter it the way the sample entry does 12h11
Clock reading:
2h25
